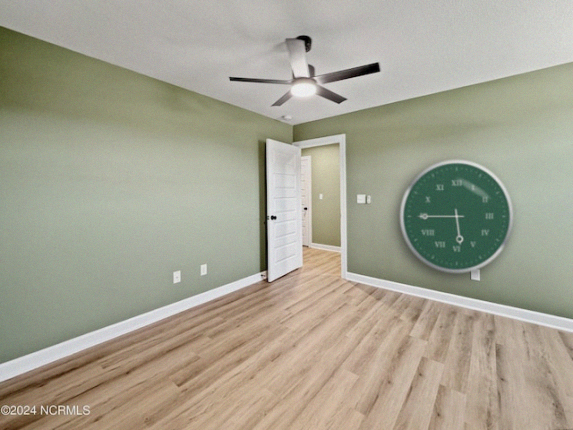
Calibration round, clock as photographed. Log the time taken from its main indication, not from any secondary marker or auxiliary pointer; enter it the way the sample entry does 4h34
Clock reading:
5h45
